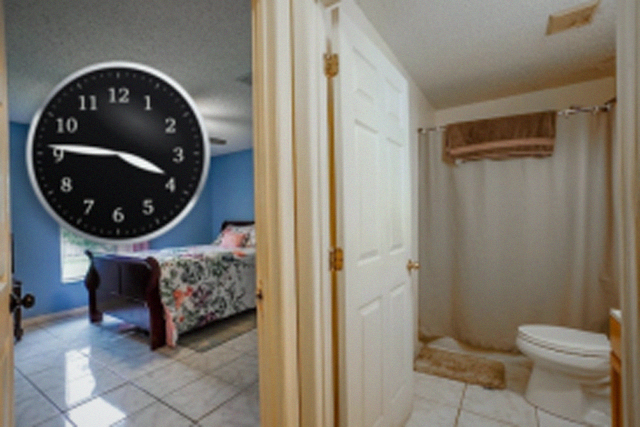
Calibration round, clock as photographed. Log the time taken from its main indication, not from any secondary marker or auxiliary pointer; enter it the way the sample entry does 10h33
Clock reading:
3h46
